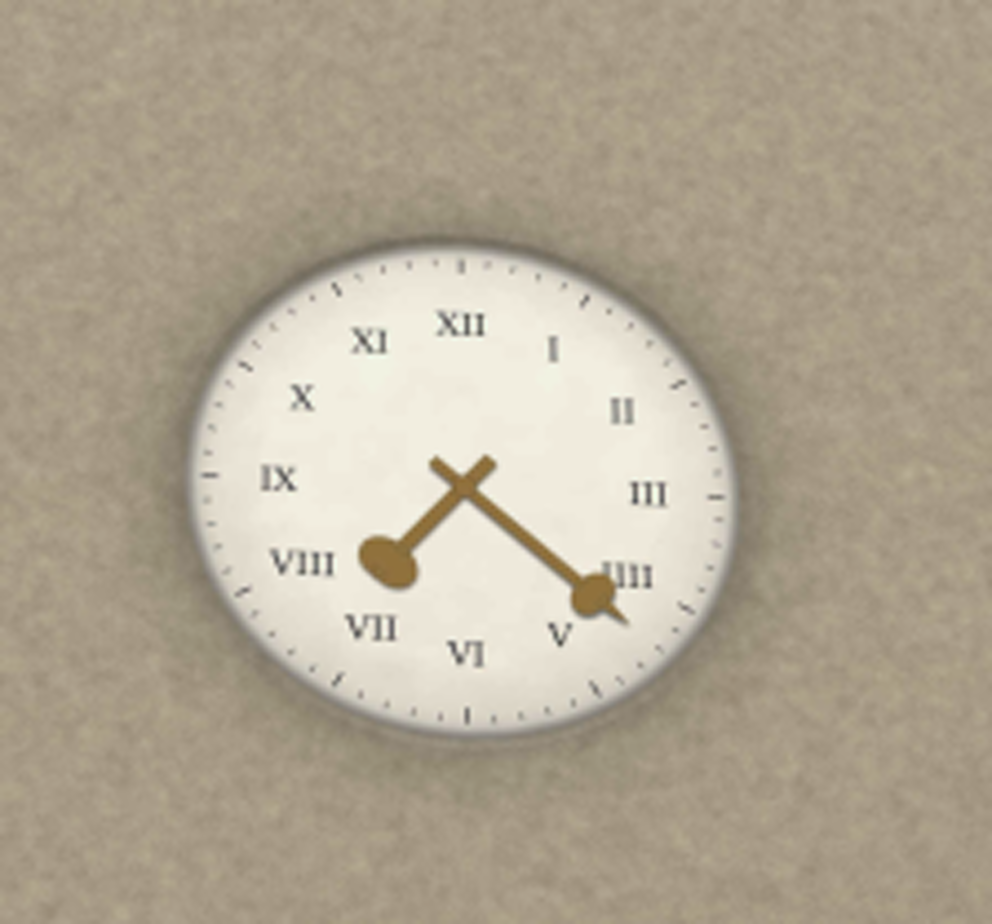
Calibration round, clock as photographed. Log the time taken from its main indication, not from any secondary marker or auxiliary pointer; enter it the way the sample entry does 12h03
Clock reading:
7h22
